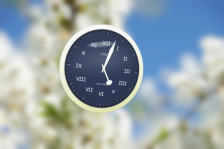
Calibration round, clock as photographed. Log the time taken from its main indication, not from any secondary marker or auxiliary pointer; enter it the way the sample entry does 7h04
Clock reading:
5h03
